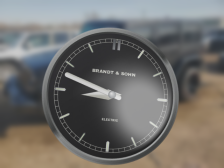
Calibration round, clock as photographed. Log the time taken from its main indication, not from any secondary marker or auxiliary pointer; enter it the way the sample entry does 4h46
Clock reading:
8h48
